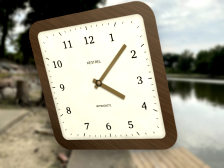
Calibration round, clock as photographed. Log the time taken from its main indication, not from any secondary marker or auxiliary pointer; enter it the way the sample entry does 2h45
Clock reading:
4h08
